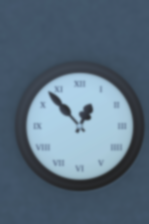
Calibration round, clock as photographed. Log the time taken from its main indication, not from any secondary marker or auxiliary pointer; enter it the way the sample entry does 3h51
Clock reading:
12h53
